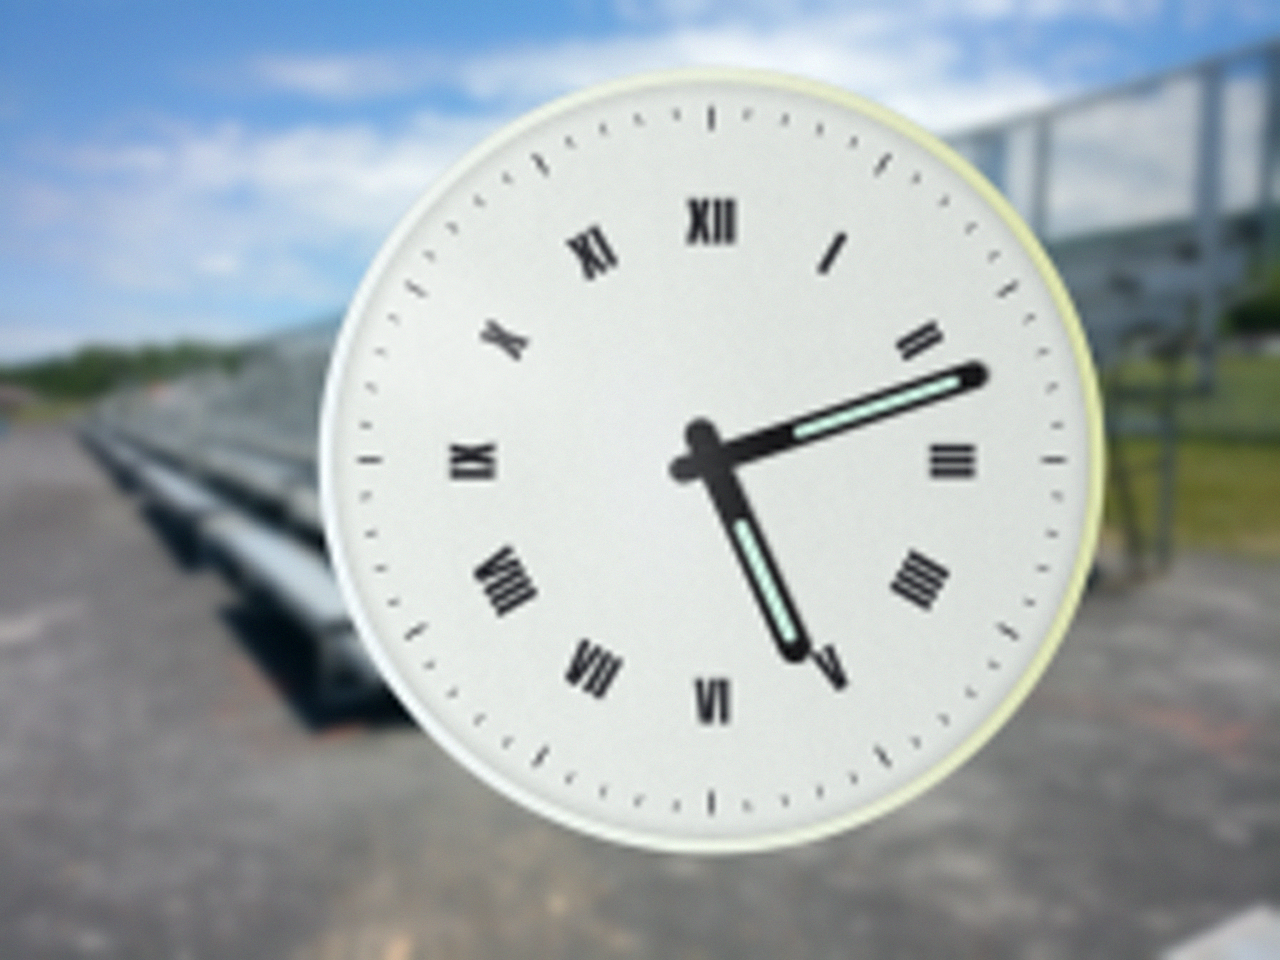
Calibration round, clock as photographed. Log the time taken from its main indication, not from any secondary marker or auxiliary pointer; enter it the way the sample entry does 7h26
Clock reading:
5h12
